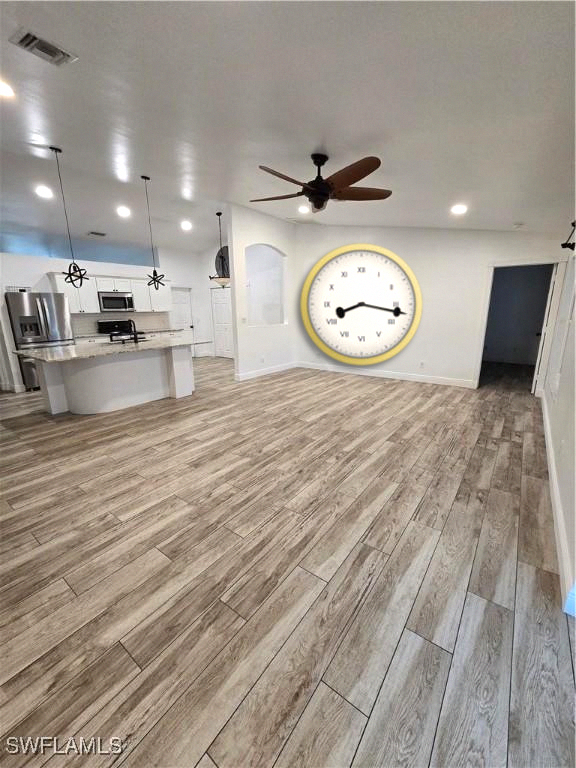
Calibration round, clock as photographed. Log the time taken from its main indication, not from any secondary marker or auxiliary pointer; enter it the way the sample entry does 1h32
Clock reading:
8h17
